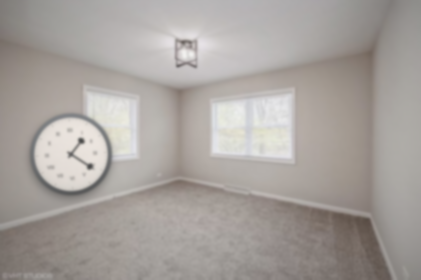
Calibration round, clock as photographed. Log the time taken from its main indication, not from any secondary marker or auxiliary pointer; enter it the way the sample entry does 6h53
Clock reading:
1h21
